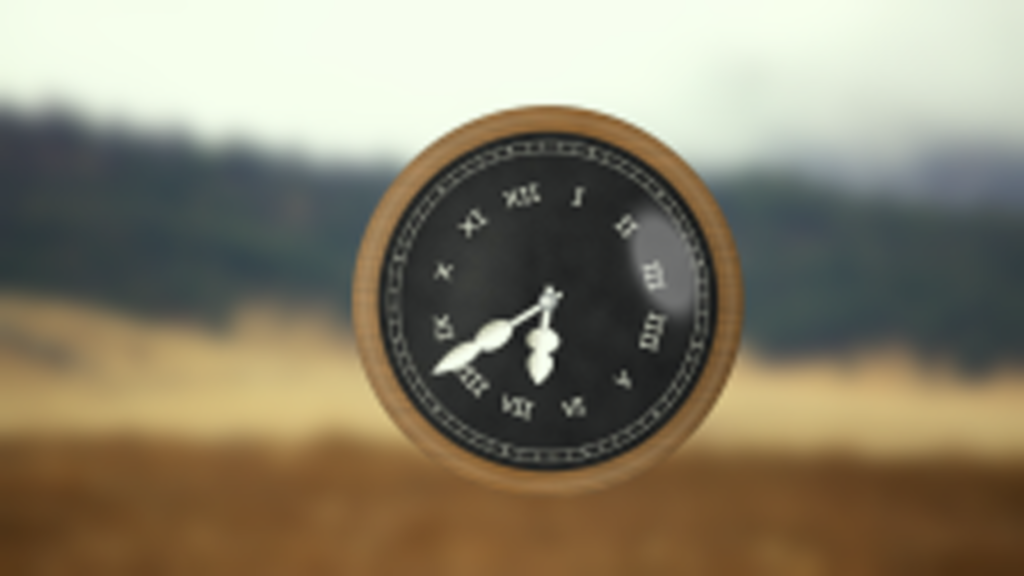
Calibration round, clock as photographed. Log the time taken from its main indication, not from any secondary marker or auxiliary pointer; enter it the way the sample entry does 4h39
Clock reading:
6h42
